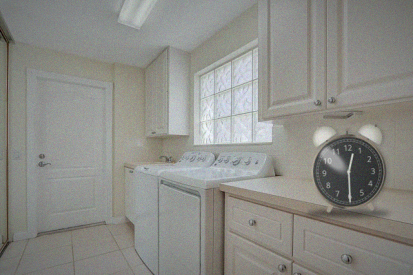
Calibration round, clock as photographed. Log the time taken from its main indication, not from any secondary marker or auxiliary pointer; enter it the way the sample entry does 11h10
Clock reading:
12h30
